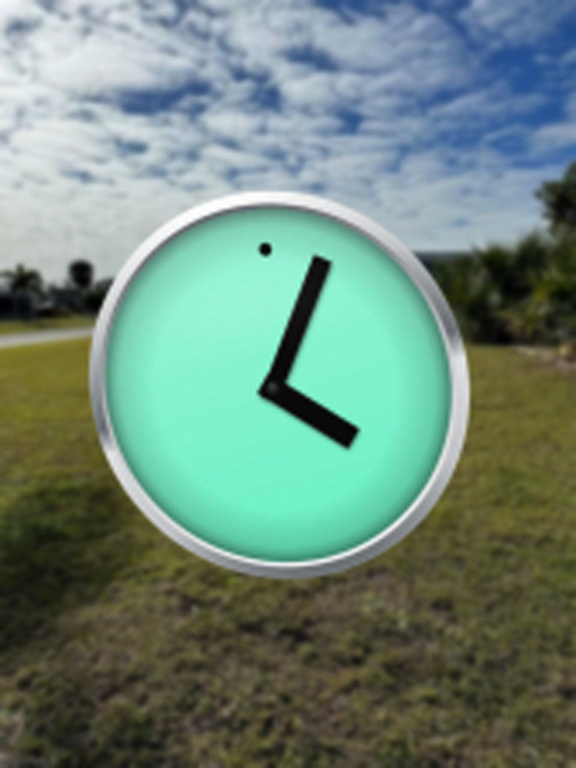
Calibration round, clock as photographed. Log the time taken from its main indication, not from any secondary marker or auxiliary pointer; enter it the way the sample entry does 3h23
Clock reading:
4h04
